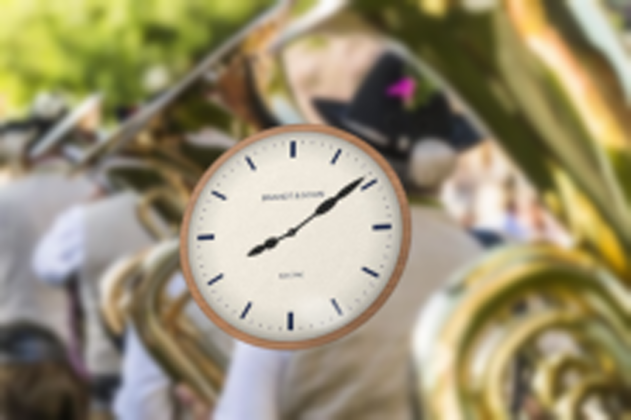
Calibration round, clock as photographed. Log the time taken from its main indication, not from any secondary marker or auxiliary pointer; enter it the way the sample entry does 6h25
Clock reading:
8h09
